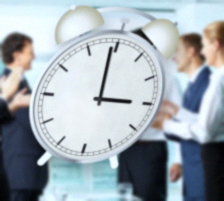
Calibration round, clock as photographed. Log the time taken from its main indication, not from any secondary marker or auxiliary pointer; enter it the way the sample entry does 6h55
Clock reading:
2h59
